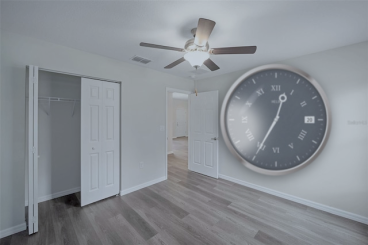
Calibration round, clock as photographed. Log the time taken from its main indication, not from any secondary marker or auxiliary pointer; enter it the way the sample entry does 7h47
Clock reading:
12h35
